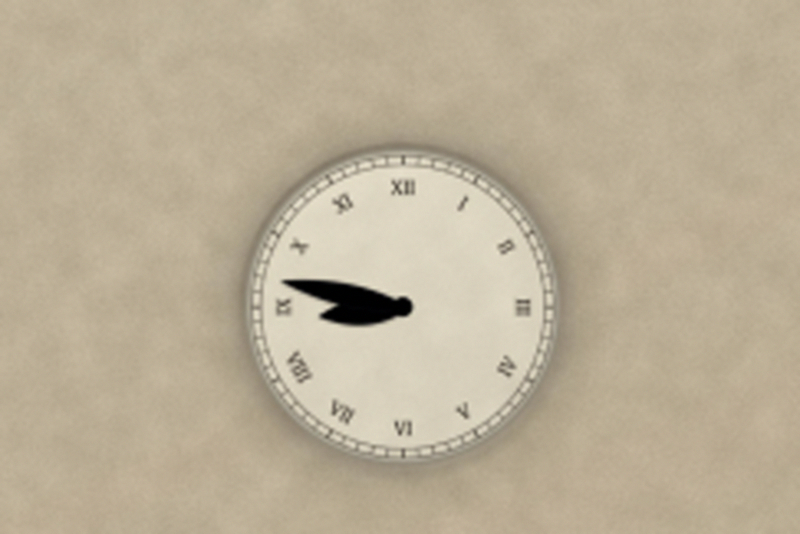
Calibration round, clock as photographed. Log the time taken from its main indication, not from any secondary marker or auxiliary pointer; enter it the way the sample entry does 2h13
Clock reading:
8h47
